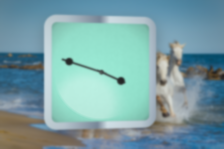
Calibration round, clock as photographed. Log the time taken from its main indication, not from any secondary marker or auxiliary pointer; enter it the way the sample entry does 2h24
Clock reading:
3h48
